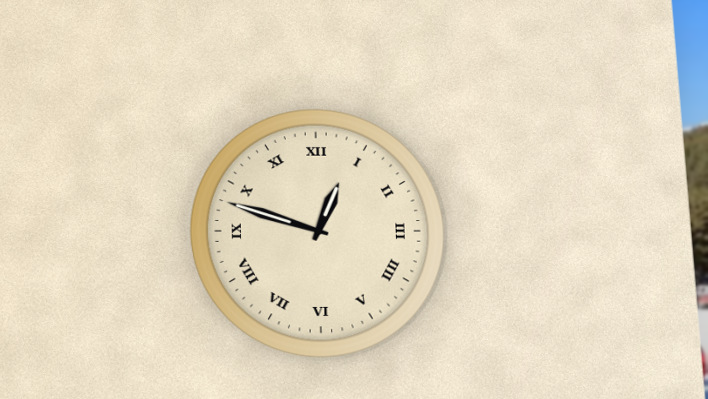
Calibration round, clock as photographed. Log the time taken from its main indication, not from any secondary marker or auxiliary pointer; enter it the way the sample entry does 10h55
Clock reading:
12h48
